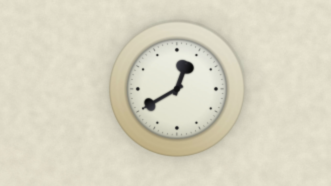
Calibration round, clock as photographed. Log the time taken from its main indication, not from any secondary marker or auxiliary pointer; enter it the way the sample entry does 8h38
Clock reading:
12h40
